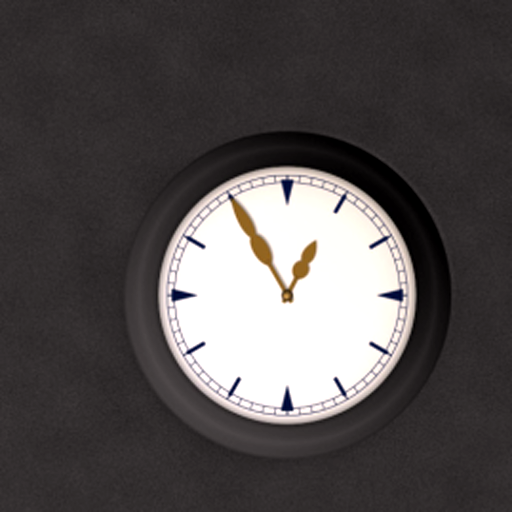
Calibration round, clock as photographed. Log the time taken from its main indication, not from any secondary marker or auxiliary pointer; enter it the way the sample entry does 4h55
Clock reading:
12h55
